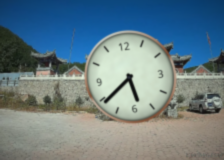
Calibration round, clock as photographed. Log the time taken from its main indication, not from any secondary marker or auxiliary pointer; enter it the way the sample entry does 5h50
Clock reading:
5h39
